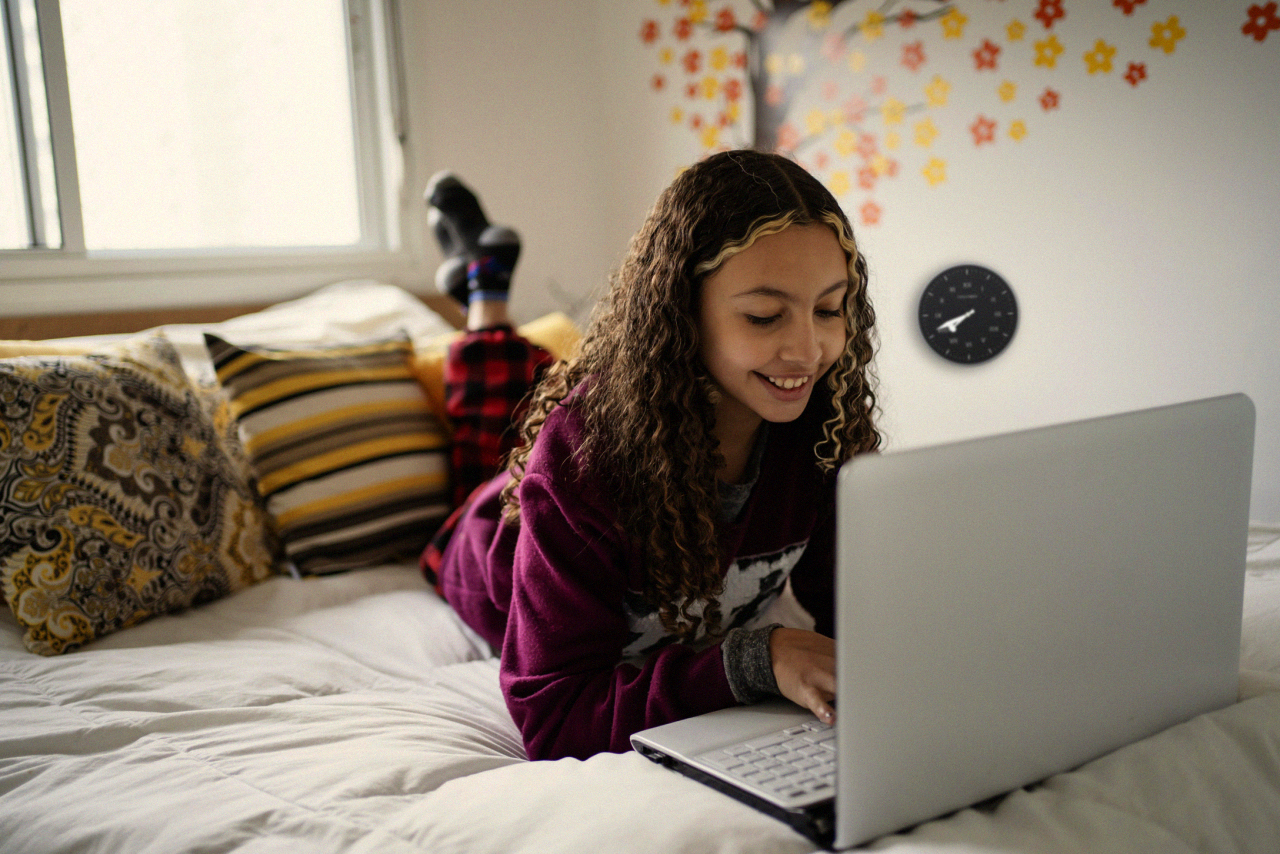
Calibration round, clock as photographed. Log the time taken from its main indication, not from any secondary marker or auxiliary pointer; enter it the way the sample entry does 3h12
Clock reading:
7h41
